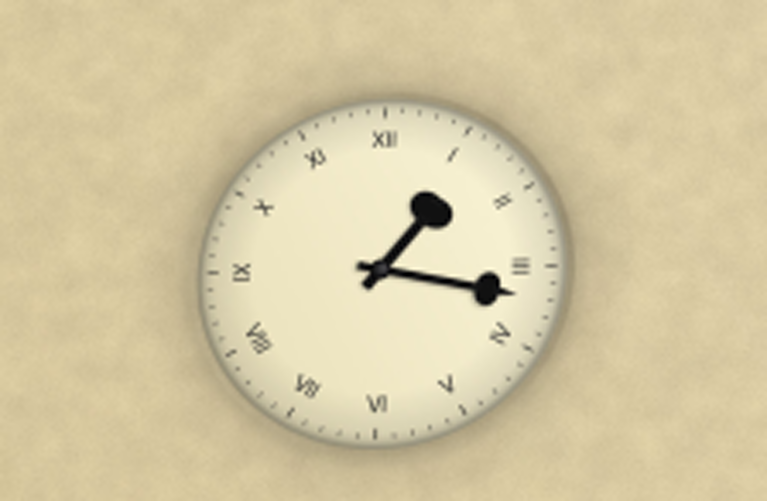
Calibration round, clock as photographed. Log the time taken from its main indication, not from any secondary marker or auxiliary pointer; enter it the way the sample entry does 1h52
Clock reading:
1h17
